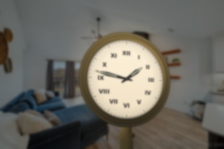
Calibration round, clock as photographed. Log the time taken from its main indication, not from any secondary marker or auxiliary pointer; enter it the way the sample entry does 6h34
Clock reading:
1h47
